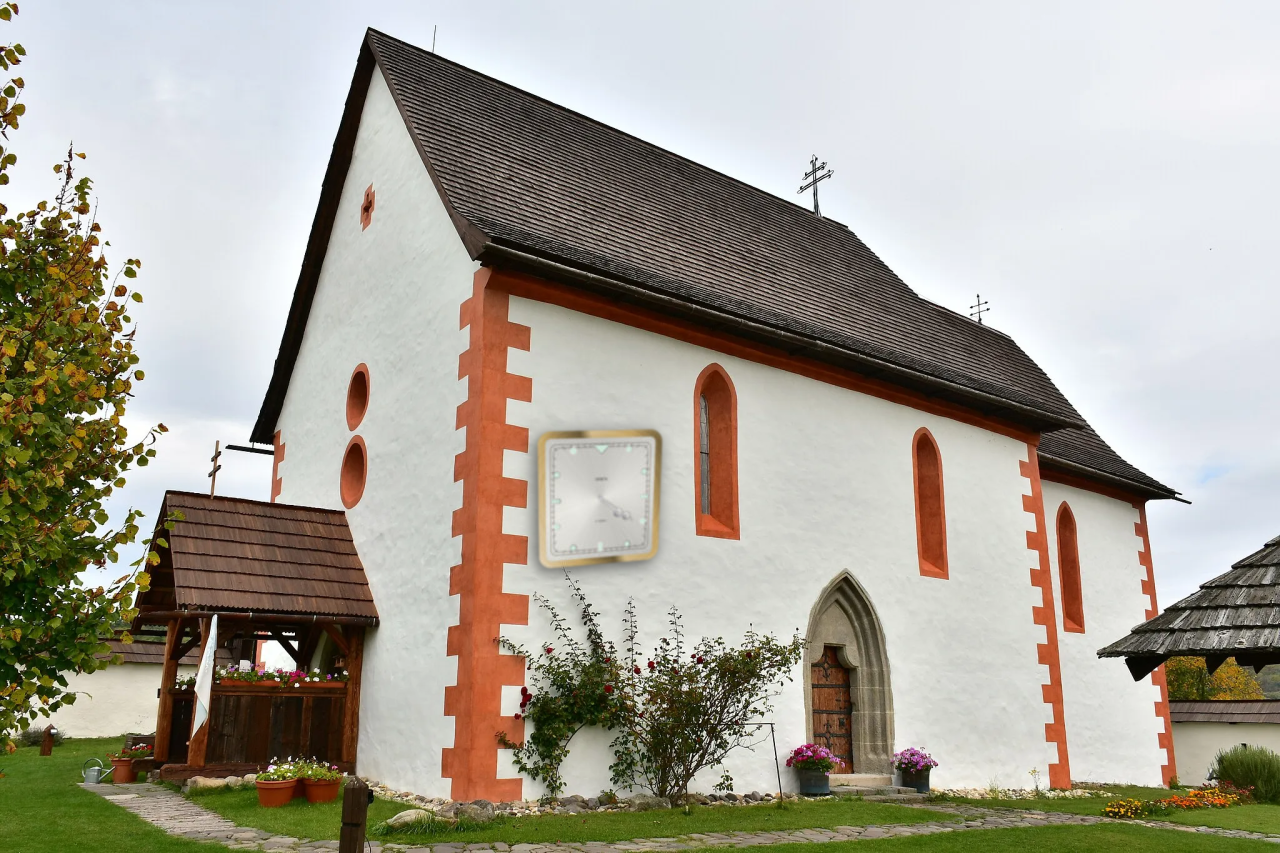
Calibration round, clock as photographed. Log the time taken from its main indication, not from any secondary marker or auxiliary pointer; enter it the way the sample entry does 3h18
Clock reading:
4h21
